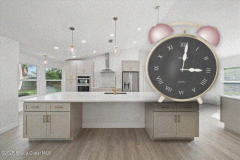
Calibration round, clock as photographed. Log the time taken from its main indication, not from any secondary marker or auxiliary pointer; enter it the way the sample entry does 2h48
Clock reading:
3h01
